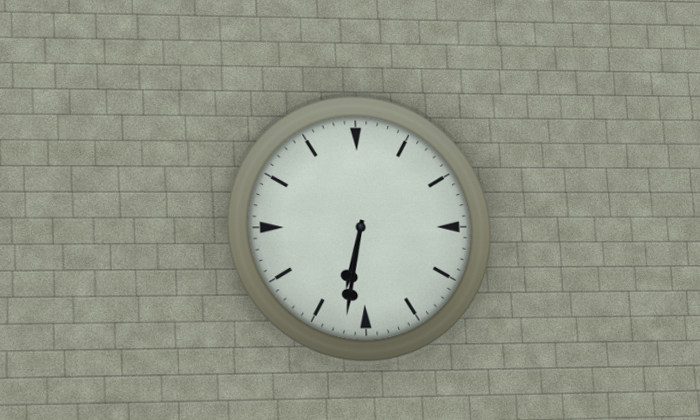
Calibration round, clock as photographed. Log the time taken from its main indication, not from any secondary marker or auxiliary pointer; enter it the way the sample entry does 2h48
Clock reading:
6h32
